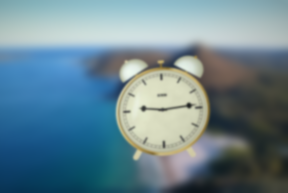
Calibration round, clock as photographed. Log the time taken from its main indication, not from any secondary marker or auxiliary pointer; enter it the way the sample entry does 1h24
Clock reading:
9h14
